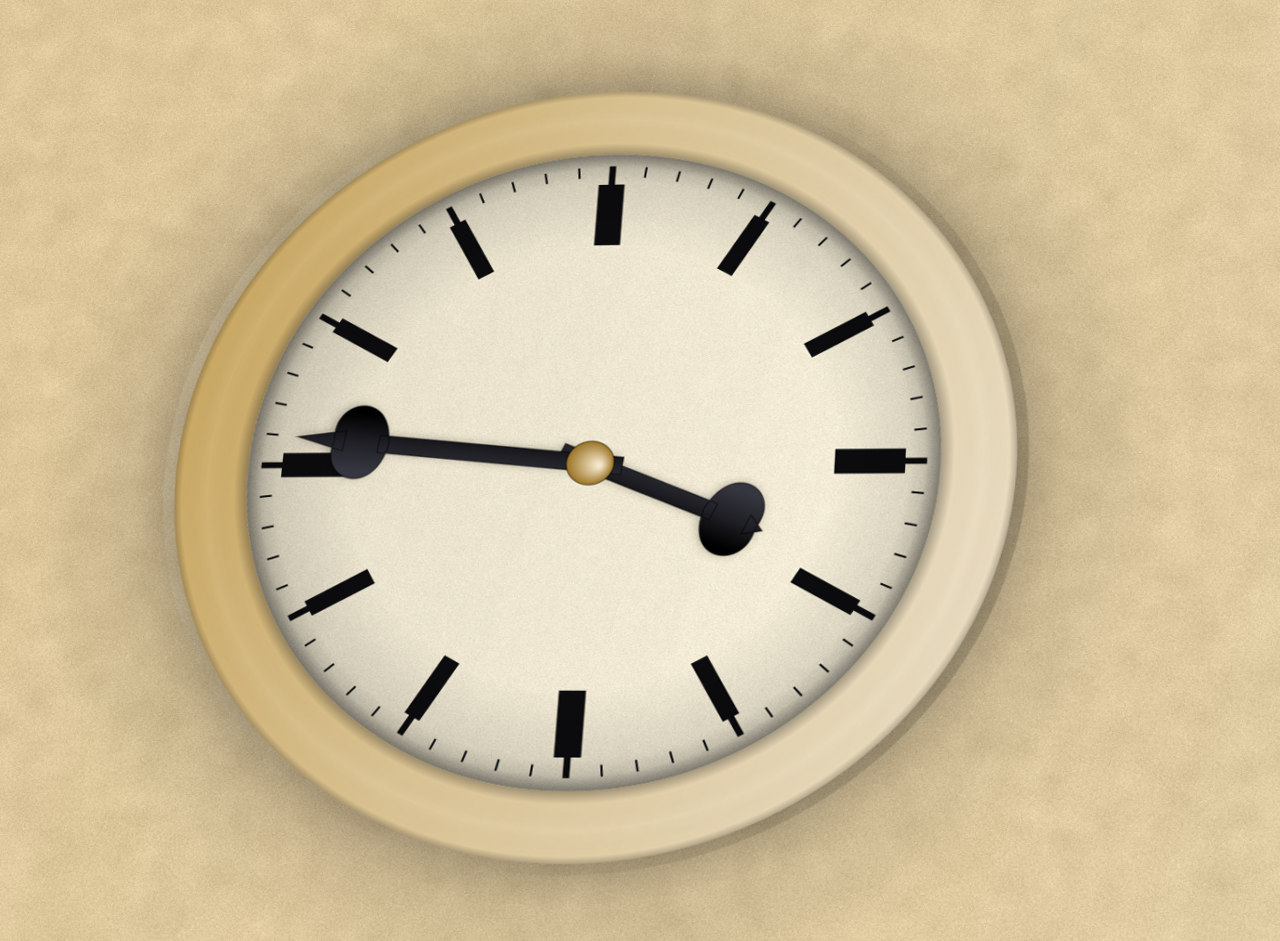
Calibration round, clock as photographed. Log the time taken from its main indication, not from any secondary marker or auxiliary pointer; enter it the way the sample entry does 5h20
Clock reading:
3h46
